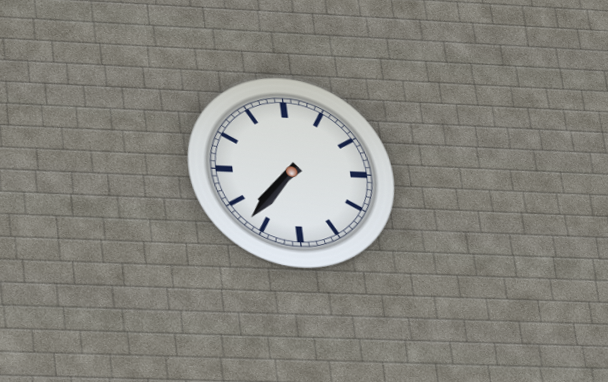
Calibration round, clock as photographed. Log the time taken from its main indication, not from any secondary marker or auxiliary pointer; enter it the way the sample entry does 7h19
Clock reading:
7h37
